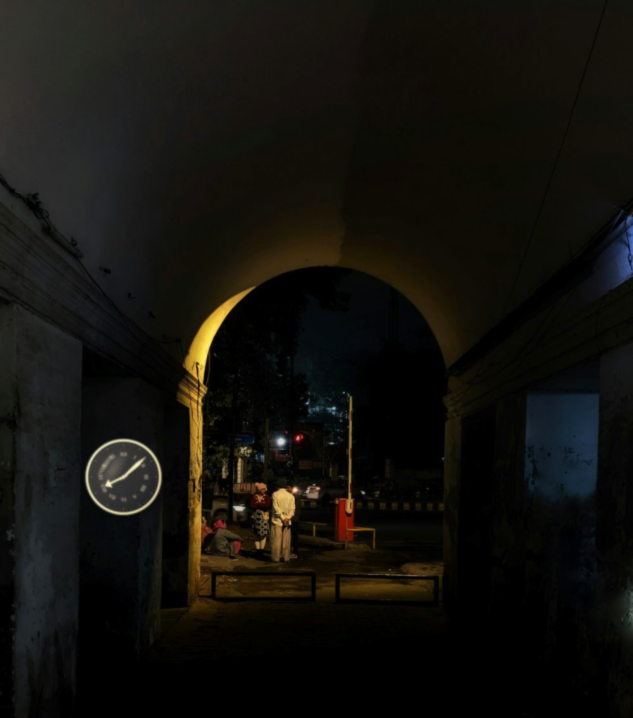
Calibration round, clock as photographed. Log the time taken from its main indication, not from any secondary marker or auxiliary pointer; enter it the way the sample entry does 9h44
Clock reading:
8h08
